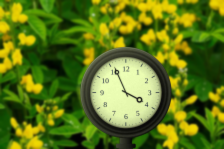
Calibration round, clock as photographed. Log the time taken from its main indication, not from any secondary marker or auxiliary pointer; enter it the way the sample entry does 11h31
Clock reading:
3h56
